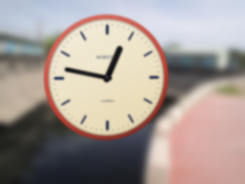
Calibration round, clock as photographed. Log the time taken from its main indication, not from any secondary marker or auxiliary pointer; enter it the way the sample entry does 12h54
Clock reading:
12h47
